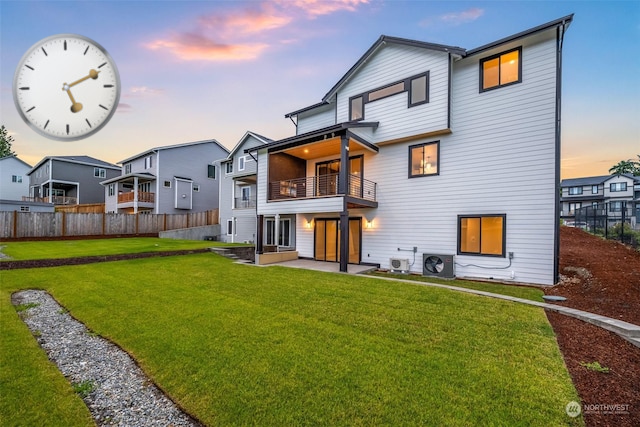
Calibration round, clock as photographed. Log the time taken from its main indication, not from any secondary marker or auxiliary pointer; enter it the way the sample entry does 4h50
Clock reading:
5h11
